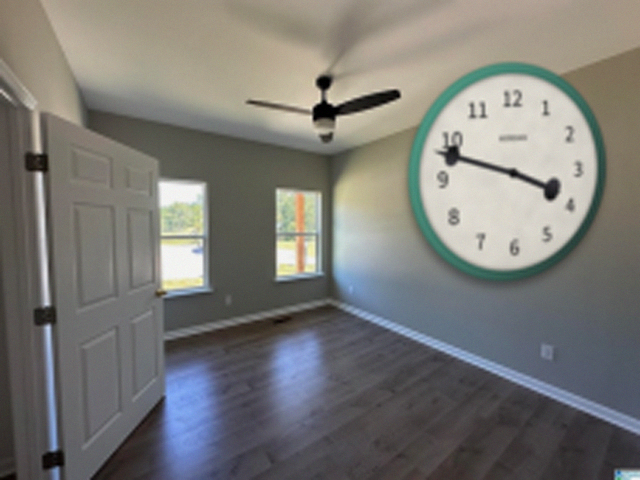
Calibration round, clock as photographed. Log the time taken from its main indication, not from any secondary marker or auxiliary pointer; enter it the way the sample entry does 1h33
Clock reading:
3h48
